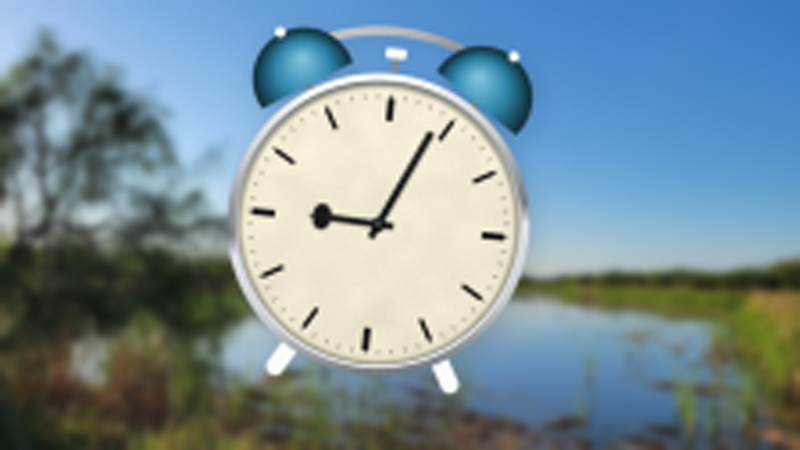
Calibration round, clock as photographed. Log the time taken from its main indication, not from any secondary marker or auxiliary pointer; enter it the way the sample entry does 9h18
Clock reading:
9h04
